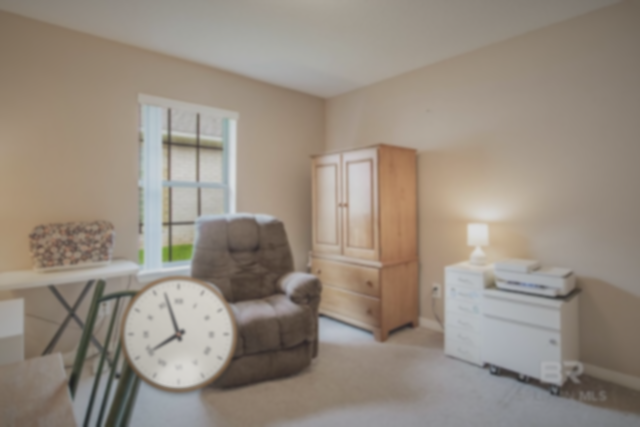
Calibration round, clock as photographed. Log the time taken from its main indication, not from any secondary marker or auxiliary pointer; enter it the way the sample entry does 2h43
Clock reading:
7h57
